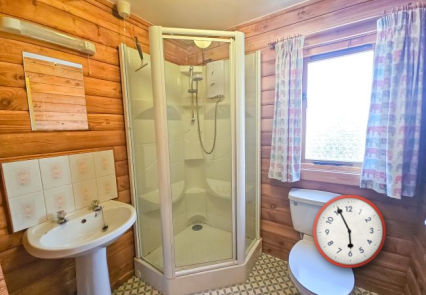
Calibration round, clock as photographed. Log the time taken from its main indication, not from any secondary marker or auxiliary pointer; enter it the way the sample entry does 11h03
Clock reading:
5h56
